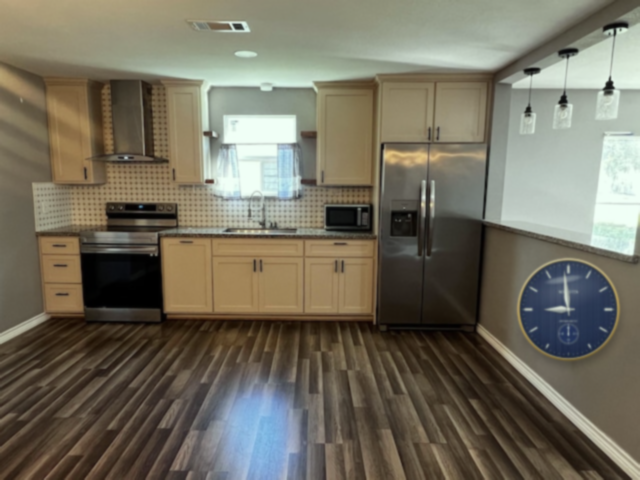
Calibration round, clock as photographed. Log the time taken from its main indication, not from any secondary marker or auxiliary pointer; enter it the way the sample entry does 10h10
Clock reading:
8h59
